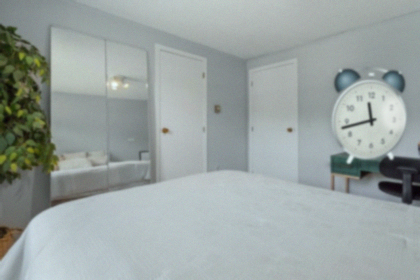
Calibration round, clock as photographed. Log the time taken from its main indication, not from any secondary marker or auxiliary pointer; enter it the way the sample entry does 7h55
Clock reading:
11h43
